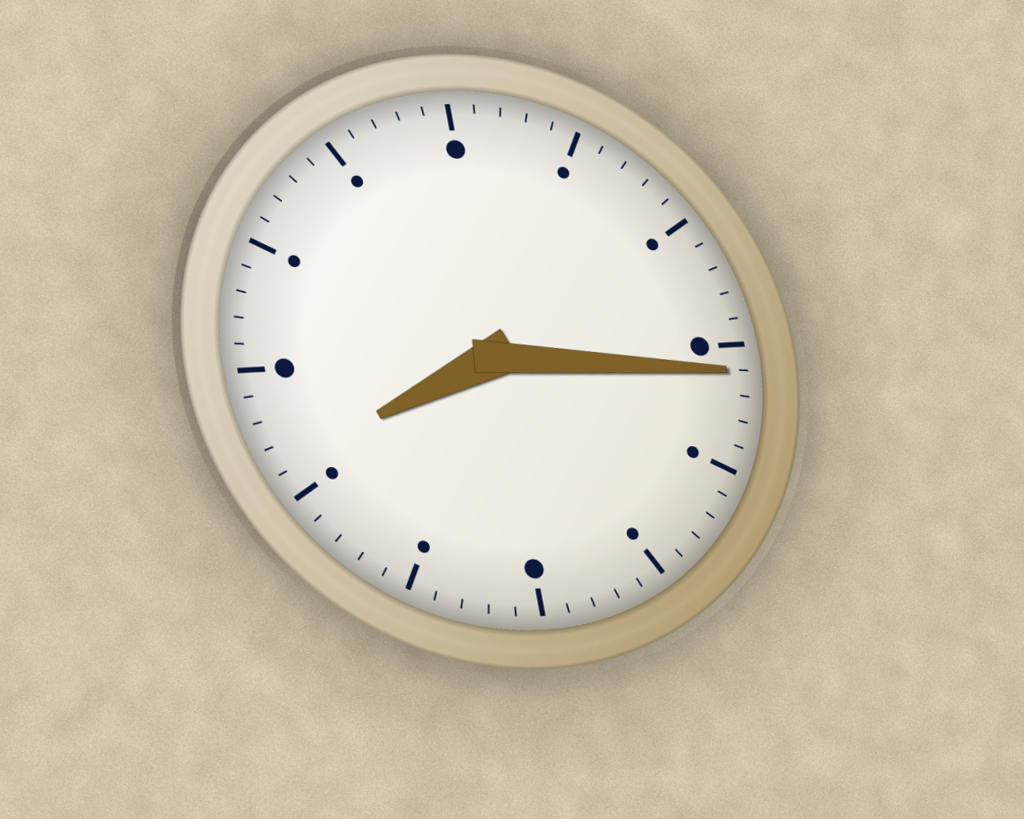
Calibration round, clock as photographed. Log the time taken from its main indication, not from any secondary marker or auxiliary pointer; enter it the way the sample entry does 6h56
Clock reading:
8h16
